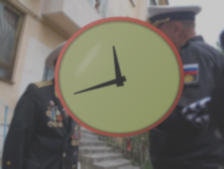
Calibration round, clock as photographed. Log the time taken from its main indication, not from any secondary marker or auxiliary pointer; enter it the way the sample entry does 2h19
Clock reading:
11h42
